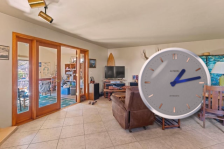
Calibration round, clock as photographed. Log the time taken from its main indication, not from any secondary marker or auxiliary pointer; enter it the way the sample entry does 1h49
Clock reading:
1h13
